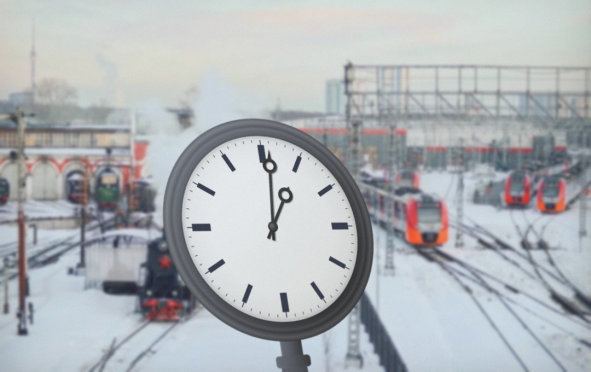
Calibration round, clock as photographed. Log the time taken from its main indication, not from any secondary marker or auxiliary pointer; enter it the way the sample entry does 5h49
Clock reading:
1h01
